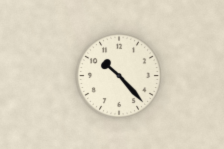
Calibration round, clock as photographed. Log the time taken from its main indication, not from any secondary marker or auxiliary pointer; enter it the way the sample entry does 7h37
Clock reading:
10h23
